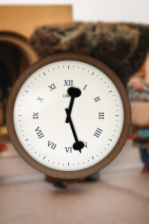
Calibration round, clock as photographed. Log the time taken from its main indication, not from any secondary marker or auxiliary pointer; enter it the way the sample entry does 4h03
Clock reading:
12h27
